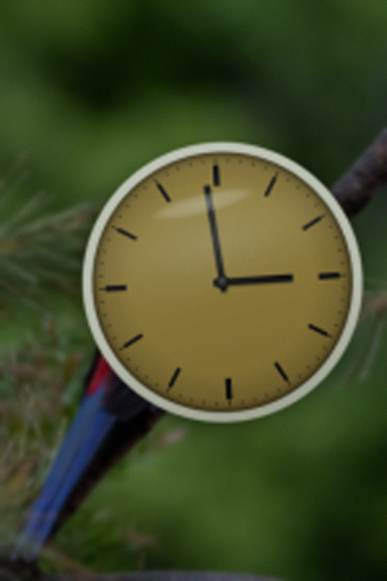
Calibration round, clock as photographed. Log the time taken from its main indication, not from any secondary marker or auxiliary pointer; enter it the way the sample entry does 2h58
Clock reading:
2h59
